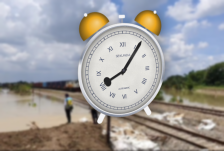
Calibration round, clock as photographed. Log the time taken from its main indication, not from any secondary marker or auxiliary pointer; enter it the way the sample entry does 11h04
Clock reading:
8h06
